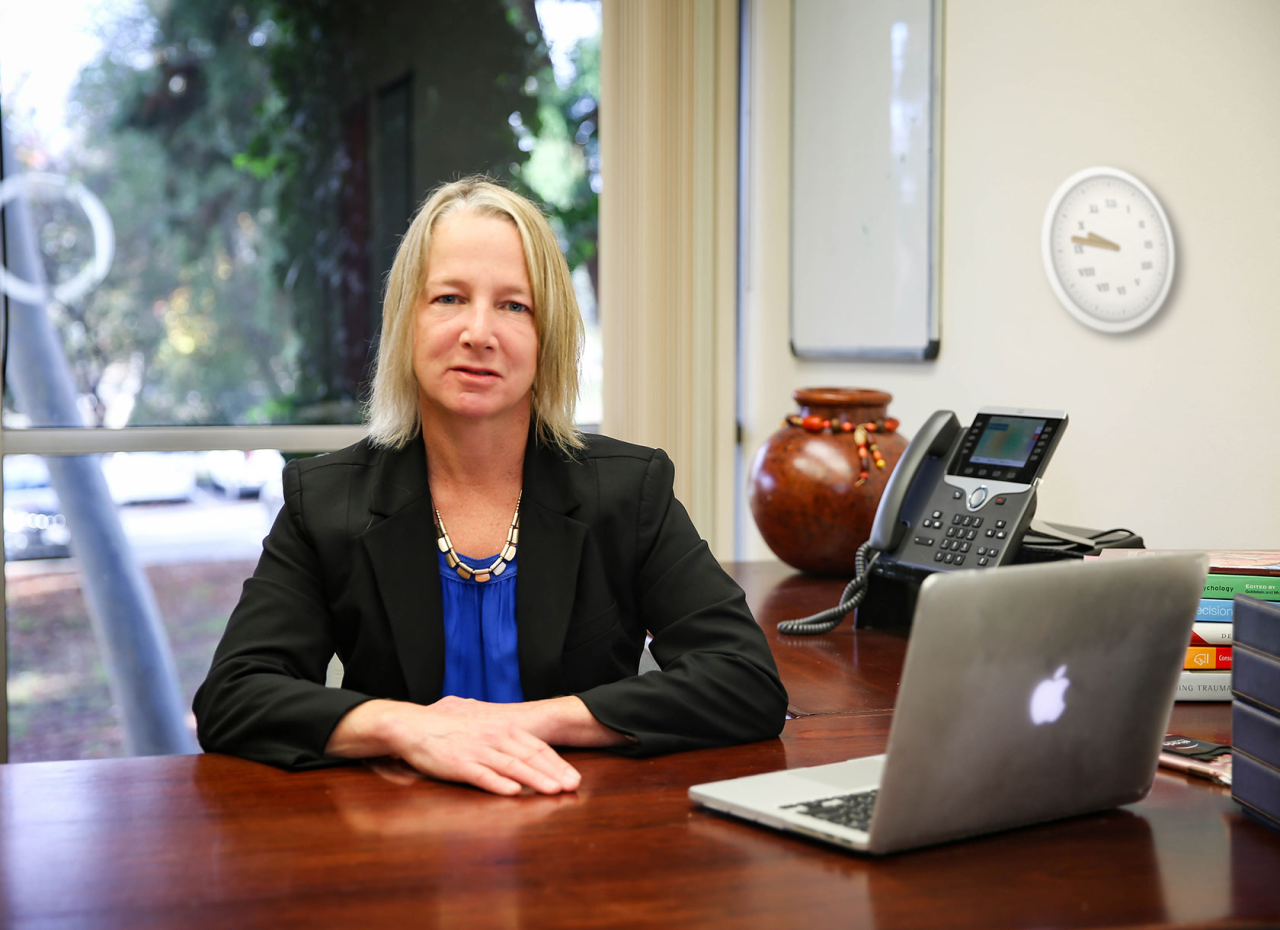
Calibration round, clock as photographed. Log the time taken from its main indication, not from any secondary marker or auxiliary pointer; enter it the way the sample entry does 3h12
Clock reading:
9h47
